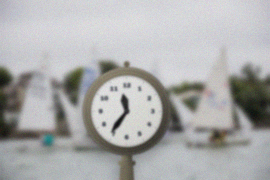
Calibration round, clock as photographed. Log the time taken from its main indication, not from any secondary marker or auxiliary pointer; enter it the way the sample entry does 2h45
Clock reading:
11h36
